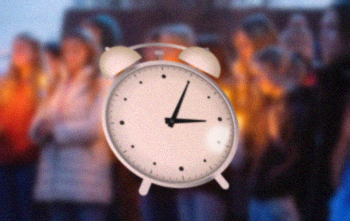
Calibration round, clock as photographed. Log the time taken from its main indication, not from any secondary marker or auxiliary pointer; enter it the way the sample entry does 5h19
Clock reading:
3h05
